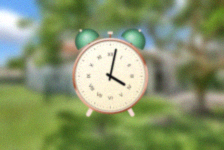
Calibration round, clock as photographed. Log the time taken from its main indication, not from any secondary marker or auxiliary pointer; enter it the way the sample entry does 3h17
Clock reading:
4h02
